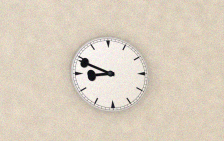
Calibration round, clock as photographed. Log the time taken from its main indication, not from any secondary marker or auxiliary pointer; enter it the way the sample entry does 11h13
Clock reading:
8h49
